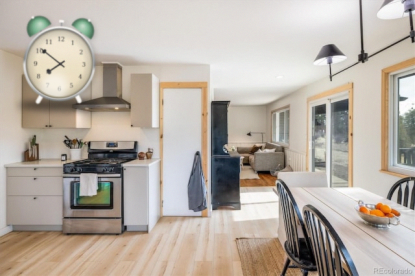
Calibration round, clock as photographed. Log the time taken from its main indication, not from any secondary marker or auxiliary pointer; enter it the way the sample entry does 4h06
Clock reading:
7h51
